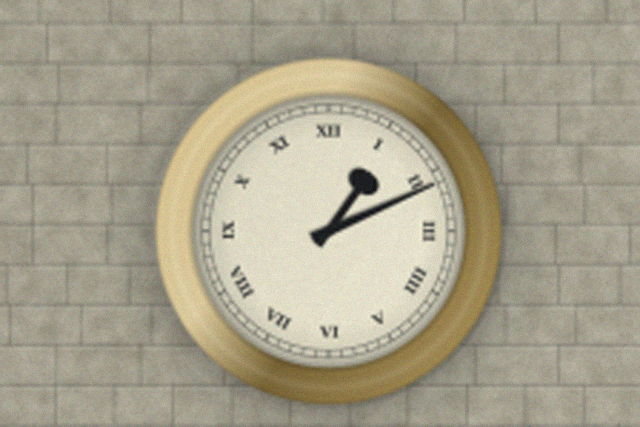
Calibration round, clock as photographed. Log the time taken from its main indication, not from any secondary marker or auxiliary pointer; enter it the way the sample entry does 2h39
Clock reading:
1h11
